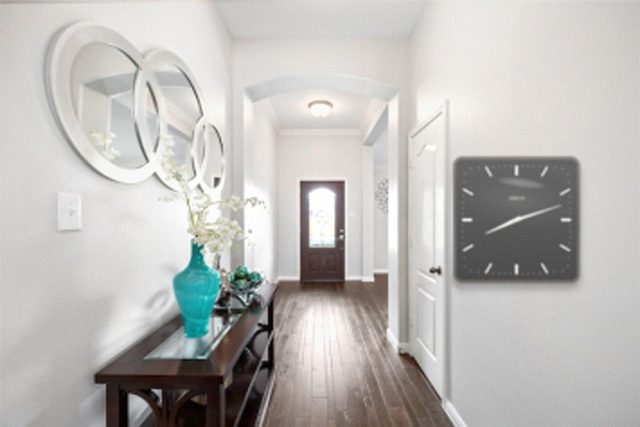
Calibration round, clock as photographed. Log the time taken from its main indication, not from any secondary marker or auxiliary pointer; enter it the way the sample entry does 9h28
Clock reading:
8h12
